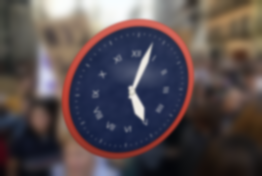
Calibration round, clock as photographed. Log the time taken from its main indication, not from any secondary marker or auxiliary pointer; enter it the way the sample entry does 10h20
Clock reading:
5h03
